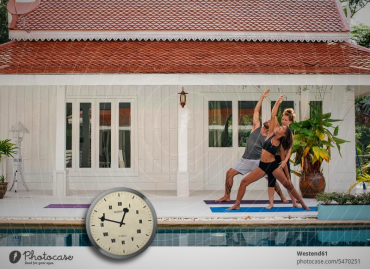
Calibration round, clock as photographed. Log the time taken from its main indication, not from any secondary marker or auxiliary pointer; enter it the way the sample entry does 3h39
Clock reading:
12h48
